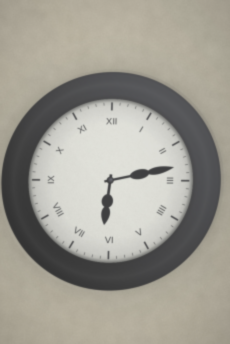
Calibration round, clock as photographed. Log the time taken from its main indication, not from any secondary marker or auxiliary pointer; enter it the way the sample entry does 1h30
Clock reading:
6h13
